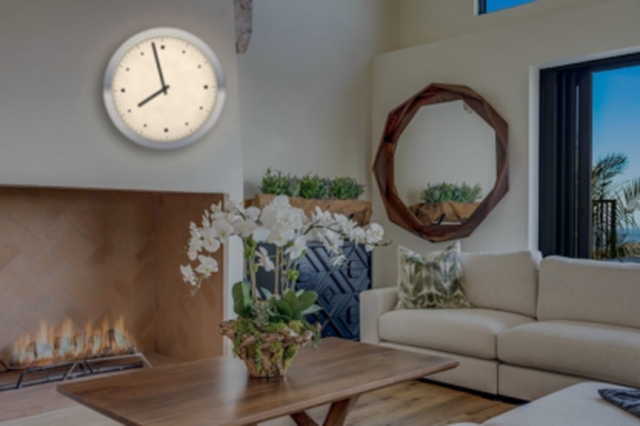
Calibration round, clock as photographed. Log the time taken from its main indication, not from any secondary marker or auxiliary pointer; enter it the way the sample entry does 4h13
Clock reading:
7h58
